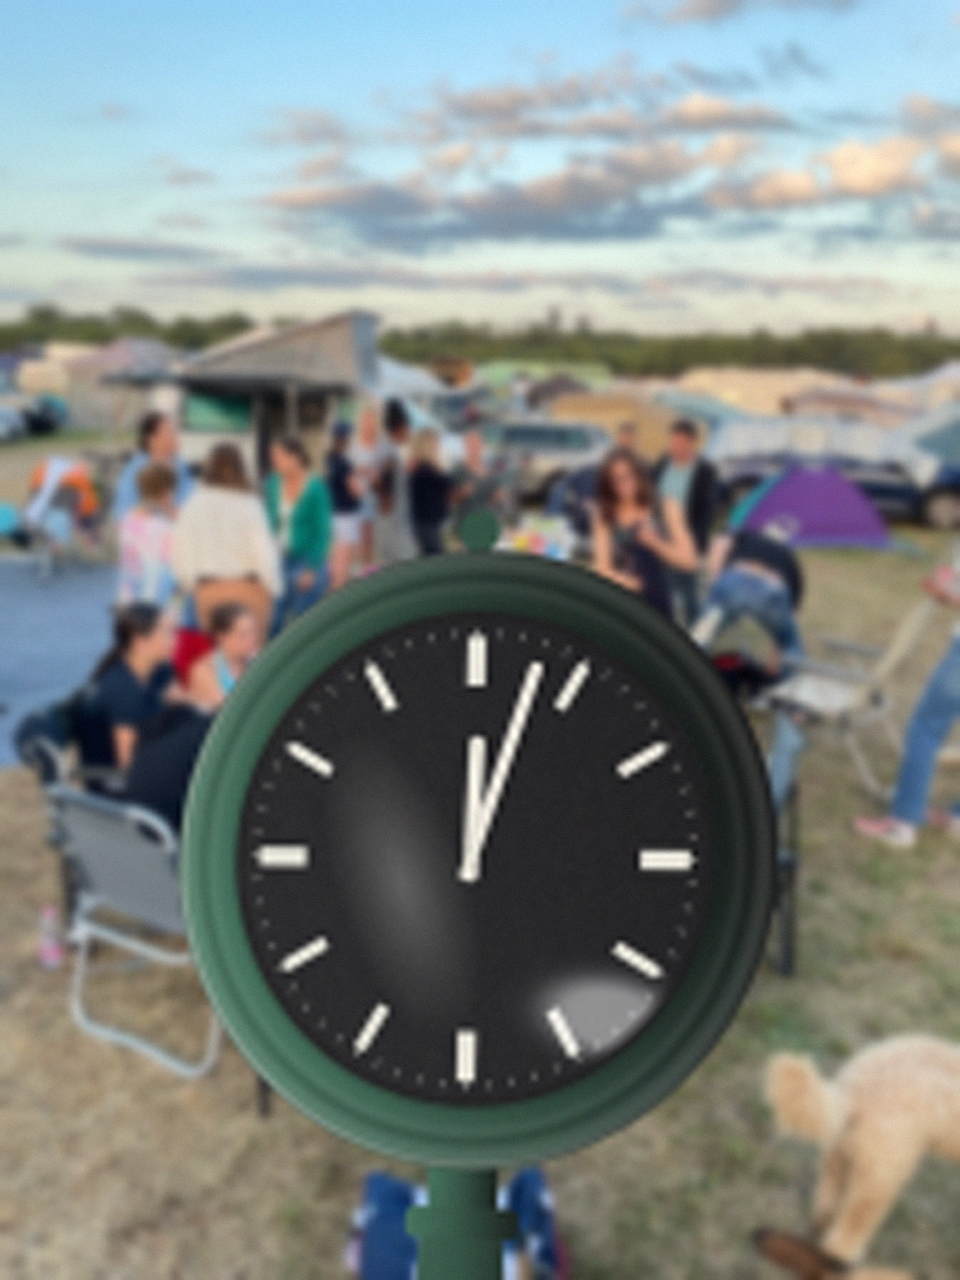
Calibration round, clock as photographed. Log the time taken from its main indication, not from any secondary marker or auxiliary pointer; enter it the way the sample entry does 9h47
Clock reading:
12h03
